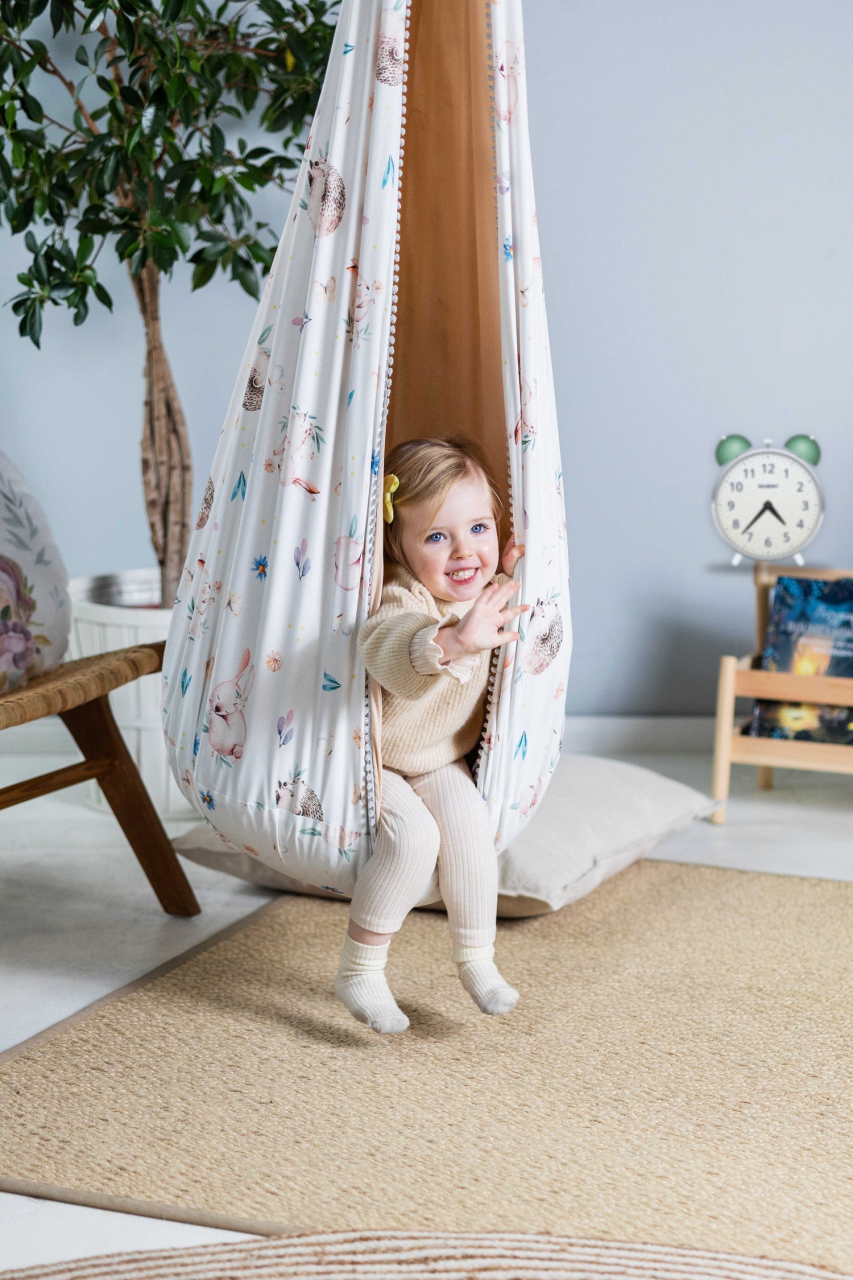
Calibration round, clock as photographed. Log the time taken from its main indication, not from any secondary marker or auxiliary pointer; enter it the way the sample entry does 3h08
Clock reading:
4h37
